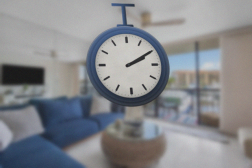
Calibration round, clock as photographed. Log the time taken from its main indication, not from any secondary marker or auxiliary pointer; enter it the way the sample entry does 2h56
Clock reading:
2h10
